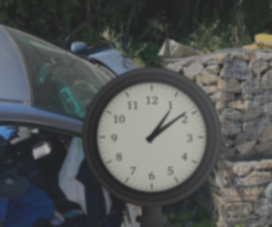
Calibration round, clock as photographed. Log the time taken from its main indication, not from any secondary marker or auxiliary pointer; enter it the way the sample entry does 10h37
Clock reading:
1h09
